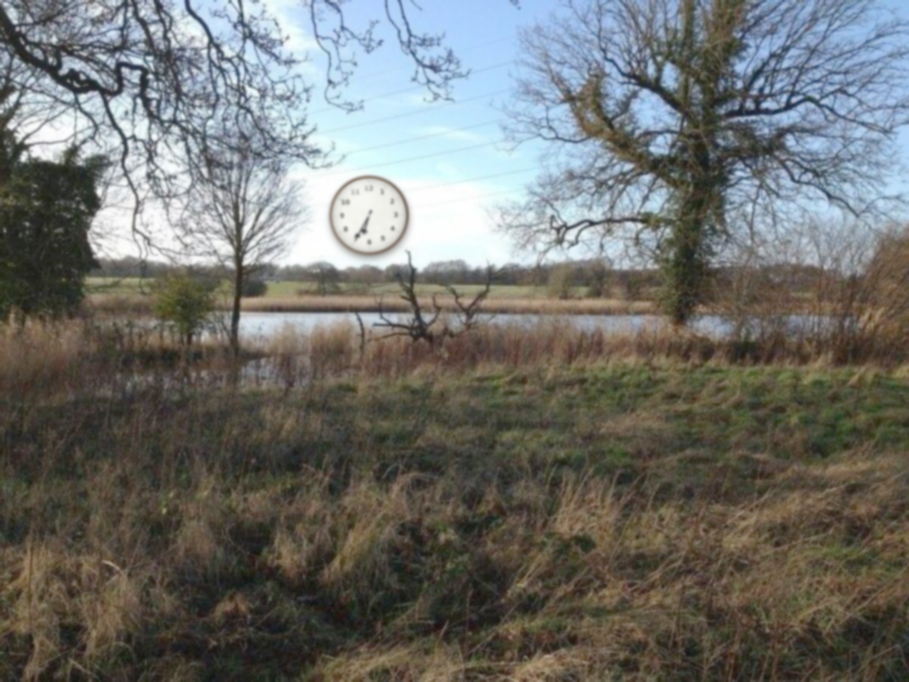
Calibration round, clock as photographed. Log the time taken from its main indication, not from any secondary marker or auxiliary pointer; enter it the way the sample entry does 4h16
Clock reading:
6h35
